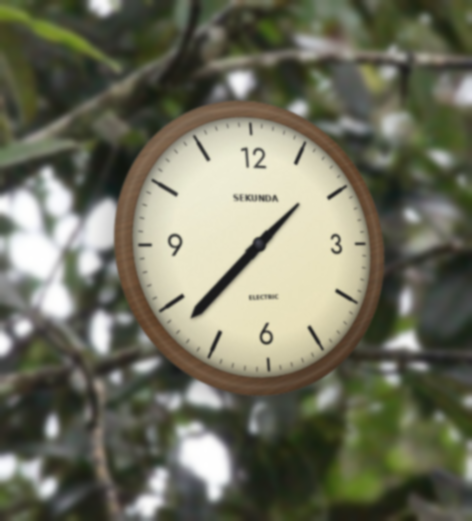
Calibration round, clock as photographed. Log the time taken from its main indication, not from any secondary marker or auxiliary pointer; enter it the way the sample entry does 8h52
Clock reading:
1h38
